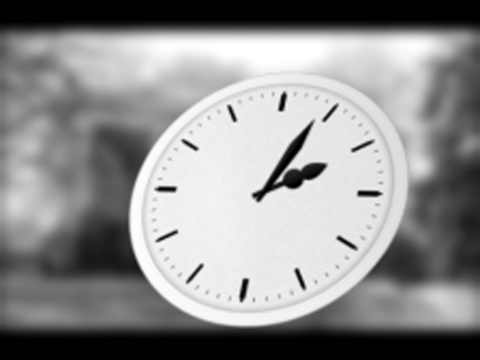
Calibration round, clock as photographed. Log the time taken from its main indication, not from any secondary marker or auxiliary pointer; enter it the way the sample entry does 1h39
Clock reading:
2h04
